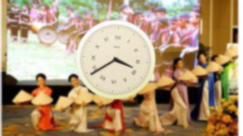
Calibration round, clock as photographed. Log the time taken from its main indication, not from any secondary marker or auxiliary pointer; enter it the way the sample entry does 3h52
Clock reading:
3h39
